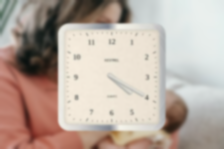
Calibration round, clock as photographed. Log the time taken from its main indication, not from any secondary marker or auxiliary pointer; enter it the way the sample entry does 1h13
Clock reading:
4h20
